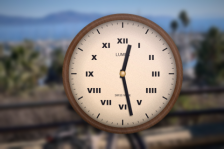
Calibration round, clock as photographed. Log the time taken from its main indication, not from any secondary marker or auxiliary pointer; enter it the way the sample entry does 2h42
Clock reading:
12h28
